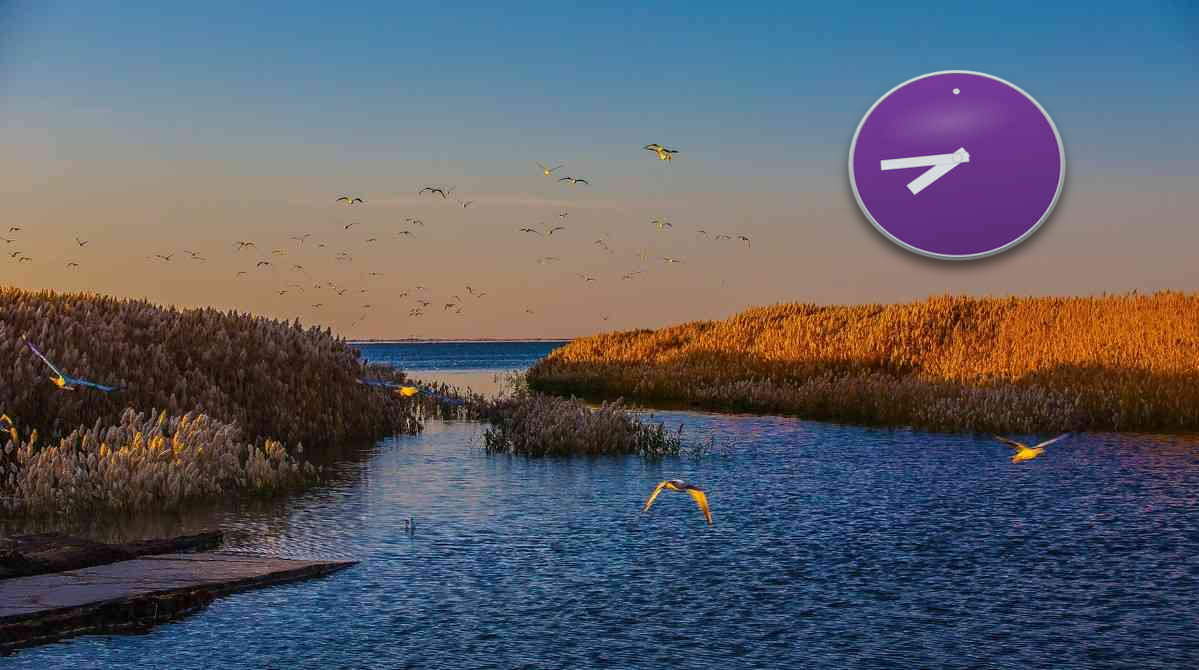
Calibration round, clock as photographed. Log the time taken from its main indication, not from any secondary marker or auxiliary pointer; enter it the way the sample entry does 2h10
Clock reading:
7h44
